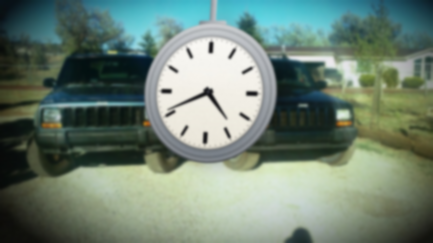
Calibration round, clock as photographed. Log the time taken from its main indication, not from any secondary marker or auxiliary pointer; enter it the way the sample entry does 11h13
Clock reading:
4h41
